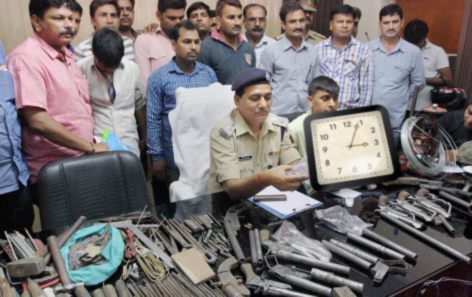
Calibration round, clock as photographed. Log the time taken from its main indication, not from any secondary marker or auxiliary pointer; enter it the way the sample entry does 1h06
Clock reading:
3h04
